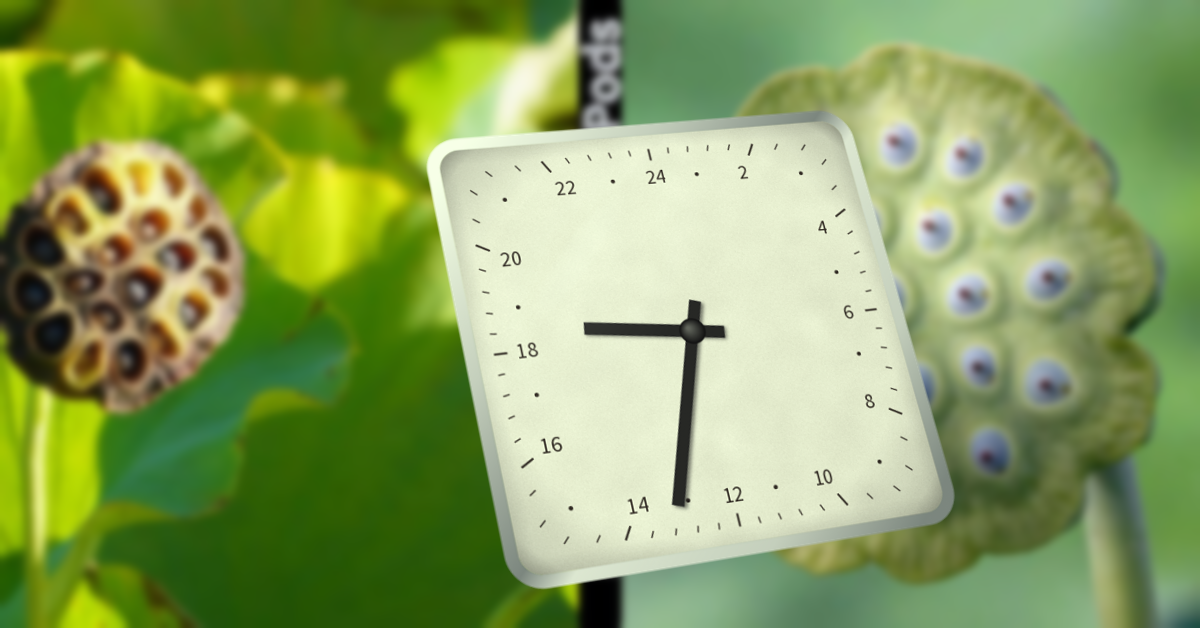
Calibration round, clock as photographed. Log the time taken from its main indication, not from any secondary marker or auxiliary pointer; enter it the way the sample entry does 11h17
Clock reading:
18h33
